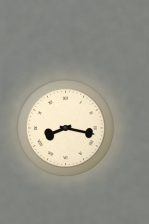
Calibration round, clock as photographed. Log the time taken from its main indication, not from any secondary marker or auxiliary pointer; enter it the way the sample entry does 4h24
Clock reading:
8h17
